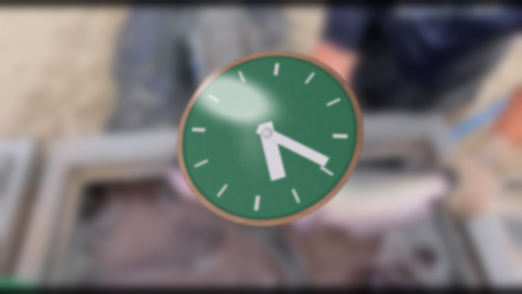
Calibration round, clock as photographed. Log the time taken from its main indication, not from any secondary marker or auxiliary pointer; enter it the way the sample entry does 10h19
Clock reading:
5h19
